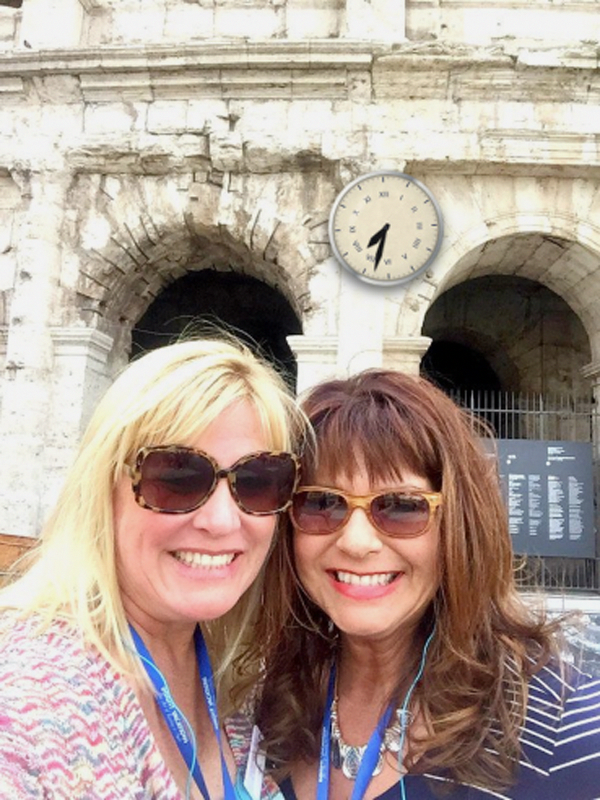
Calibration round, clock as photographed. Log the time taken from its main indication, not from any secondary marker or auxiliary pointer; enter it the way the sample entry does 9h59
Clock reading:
7h33
